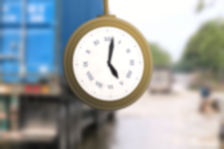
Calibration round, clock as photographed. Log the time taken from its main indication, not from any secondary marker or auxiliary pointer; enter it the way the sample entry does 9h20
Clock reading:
5h02
